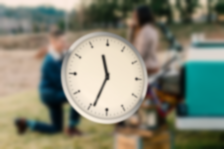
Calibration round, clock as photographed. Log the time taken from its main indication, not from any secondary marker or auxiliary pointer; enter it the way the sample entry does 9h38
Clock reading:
11h34
